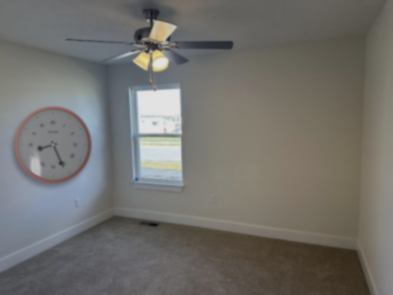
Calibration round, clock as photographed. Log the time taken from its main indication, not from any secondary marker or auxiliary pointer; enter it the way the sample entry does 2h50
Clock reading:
8h26
